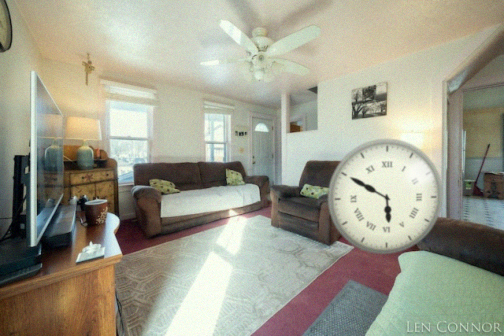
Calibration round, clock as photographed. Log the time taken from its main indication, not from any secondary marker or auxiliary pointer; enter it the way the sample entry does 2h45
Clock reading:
5h50
